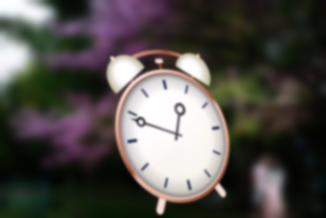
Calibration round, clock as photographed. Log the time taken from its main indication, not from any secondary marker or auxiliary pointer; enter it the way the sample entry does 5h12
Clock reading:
12h49
